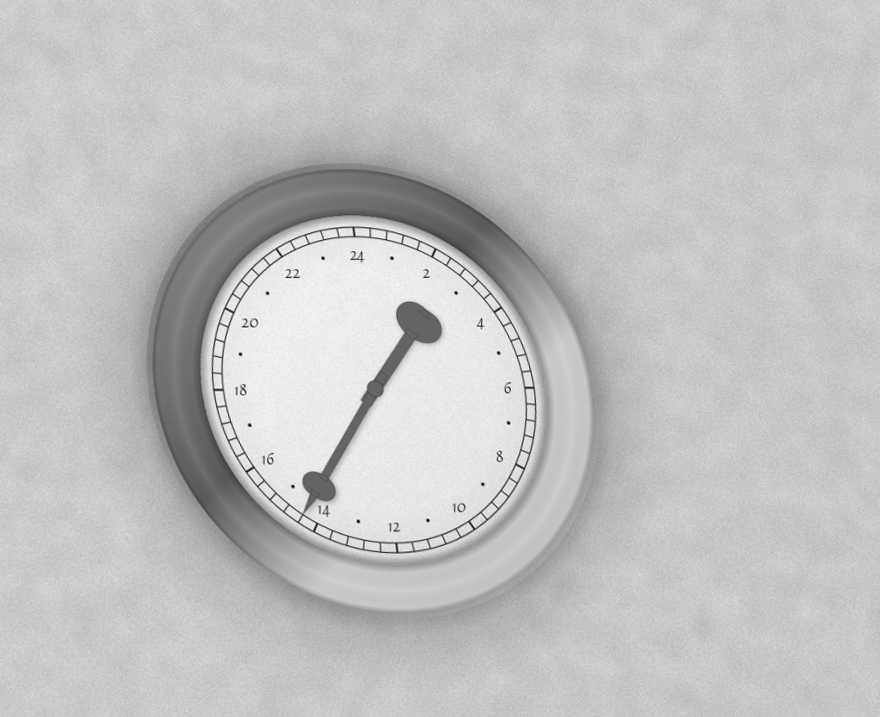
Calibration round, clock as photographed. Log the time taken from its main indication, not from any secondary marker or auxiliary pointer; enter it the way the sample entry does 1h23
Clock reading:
2h36
